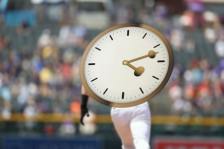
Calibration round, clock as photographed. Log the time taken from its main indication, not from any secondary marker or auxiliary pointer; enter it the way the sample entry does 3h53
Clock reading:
4h12
